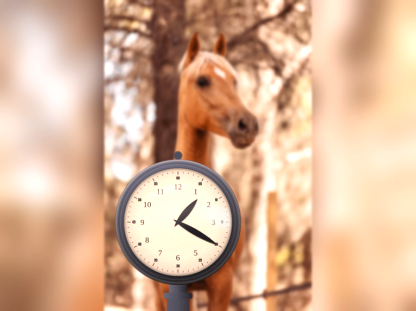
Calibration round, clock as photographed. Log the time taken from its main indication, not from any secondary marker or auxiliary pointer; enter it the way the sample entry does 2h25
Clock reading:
1h20
